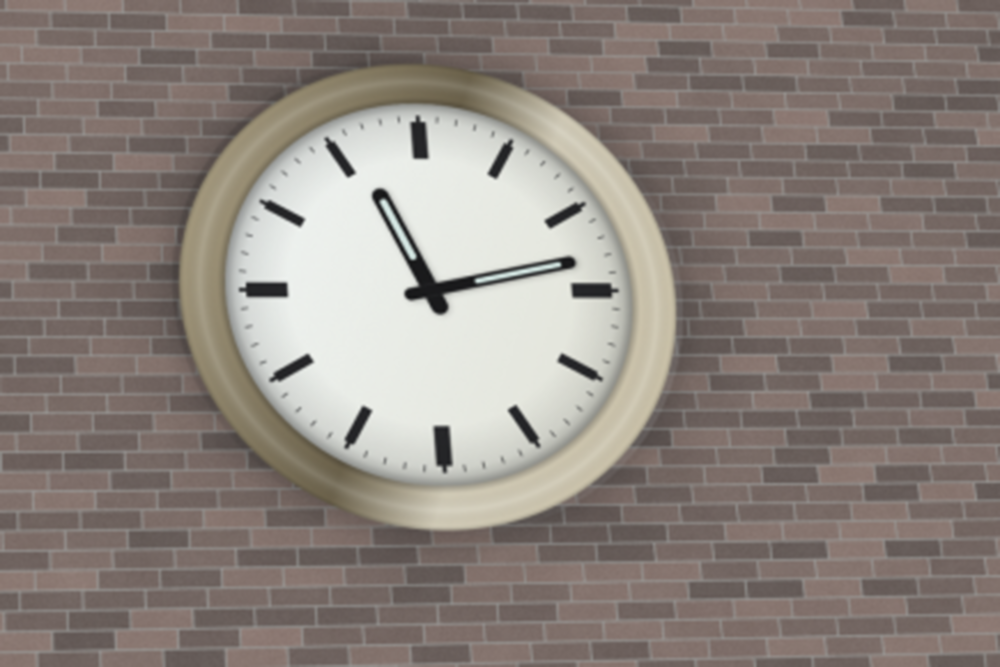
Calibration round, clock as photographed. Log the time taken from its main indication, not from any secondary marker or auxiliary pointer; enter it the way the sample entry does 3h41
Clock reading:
11h13
